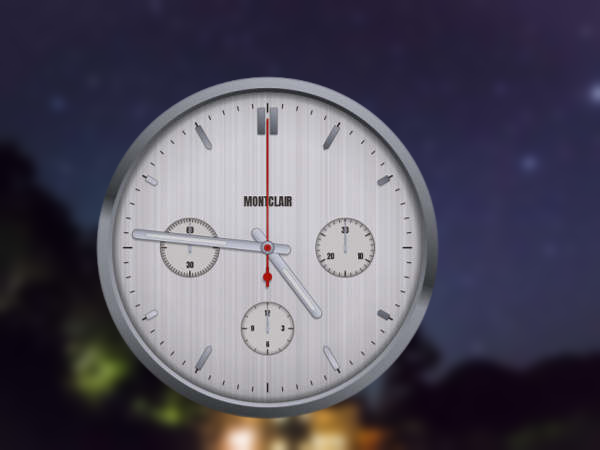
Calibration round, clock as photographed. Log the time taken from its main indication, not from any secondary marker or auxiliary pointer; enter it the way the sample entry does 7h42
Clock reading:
4h46
